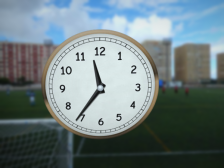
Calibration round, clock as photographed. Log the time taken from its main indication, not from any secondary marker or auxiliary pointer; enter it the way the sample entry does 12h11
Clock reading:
11h36
